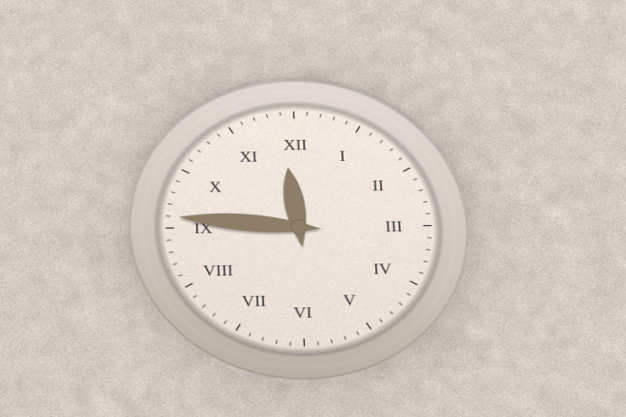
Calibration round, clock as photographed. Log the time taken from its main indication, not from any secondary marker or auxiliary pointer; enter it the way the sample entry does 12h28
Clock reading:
11h46
